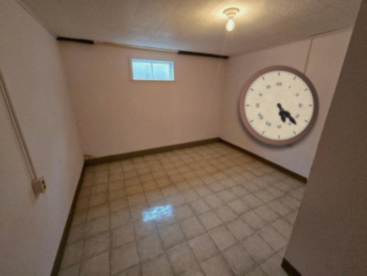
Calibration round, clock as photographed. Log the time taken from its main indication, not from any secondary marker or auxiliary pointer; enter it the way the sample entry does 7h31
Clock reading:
5h23
